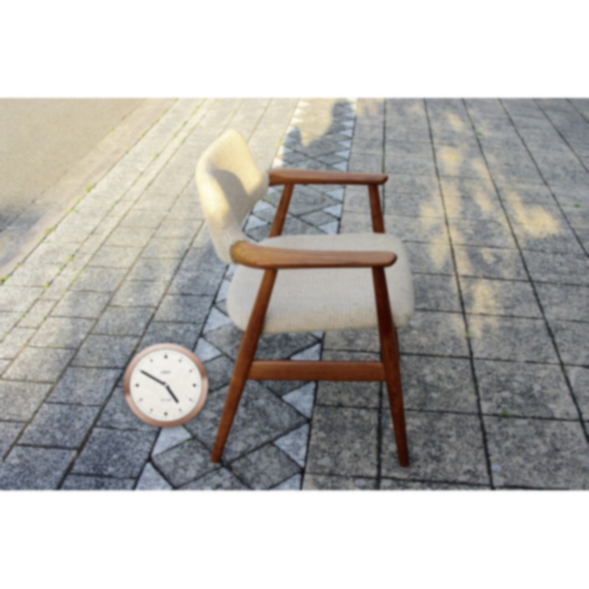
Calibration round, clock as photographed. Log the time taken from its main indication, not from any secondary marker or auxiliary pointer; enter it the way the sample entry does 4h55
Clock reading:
4h50
